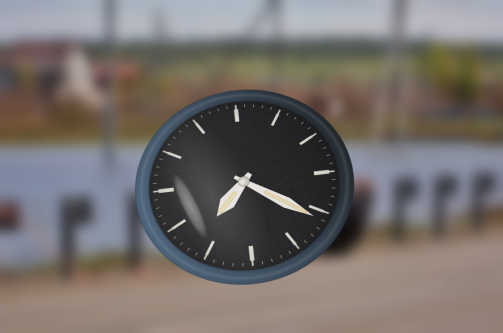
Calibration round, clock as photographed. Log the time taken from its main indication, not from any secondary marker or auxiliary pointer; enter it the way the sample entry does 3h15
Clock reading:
7h21
